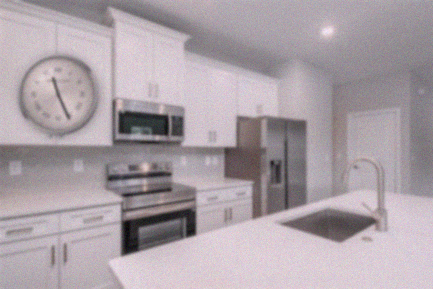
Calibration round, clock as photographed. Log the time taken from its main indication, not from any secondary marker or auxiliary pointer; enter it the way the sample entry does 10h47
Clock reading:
11h26
